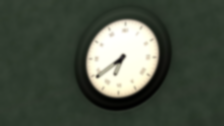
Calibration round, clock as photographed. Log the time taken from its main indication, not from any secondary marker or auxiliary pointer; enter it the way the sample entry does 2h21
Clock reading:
6h39
